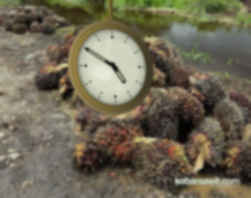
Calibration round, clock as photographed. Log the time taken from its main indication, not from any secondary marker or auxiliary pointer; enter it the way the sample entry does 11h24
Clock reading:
4h50
